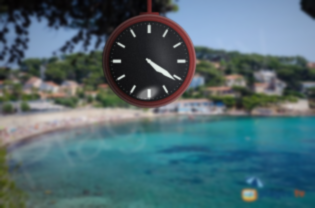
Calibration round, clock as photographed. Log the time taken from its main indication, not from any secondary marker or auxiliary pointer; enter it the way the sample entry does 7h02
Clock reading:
4h21
